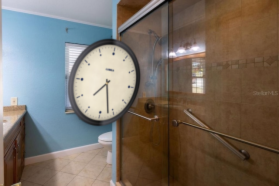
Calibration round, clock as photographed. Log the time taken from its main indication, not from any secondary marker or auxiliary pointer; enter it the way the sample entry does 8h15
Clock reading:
7h27
